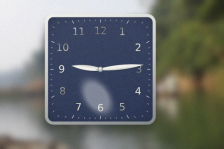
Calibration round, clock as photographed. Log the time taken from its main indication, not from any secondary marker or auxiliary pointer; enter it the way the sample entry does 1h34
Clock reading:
9h14
